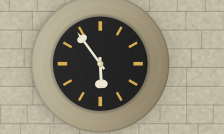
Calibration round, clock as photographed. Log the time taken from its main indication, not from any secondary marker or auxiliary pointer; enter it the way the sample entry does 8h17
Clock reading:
5h54
